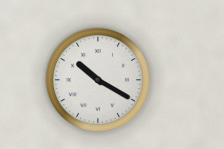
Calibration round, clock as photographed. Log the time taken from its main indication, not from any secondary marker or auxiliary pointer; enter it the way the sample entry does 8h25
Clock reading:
10h20
